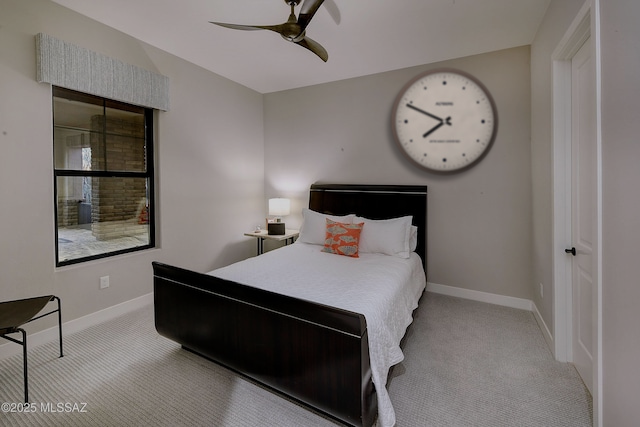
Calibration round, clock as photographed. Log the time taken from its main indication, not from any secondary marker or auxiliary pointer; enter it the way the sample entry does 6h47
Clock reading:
7h49
